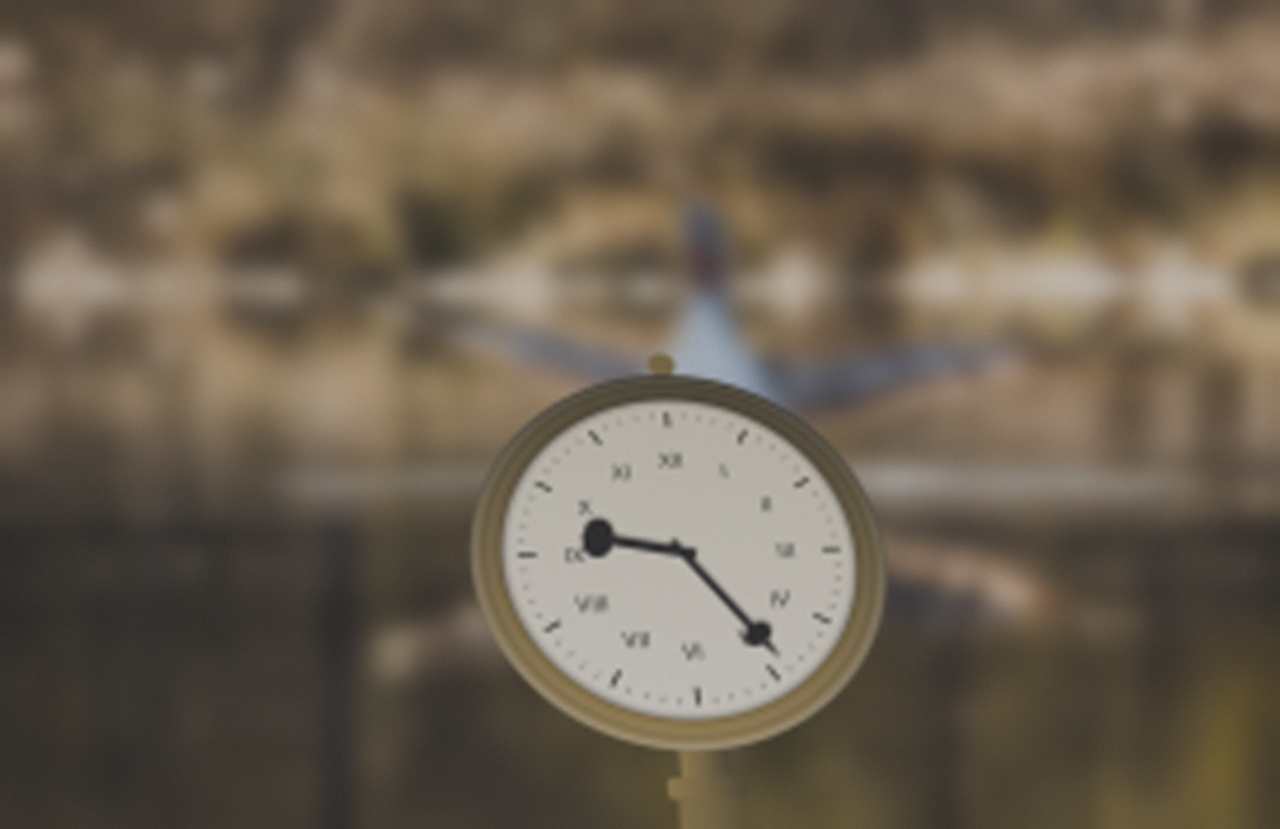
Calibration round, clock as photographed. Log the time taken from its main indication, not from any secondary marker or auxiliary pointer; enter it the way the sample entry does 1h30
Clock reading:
9h24
